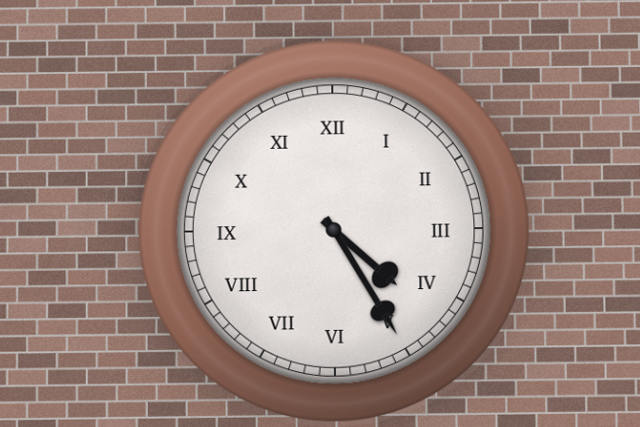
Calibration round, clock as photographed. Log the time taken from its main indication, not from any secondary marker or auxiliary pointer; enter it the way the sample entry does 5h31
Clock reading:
4h25
